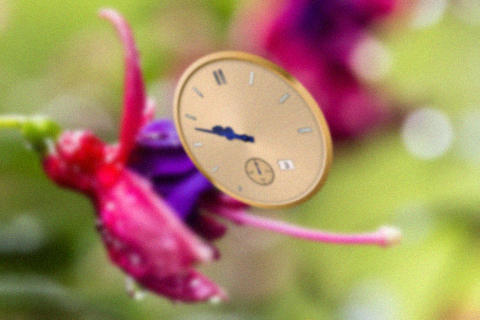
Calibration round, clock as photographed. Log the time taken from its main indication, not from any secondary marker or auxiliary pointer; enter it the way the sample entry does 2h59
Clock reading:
9h48
